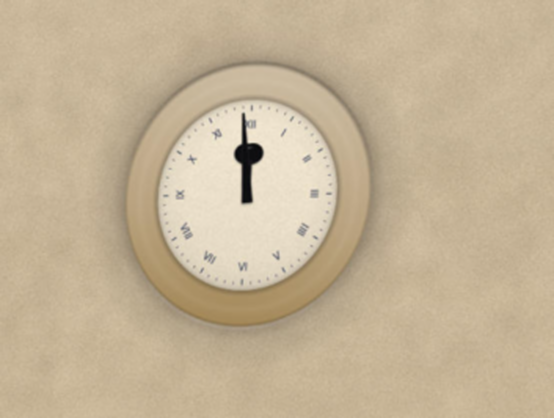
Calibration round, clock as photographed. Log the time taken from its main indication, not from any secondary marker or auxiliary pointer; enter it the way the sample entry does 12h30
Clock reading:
11h59
